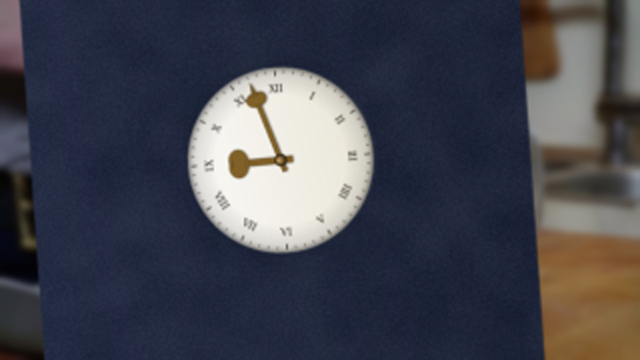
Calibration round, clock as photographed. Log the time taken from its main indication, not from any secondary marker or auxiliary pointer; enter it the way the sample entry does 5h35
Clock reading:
8h57
